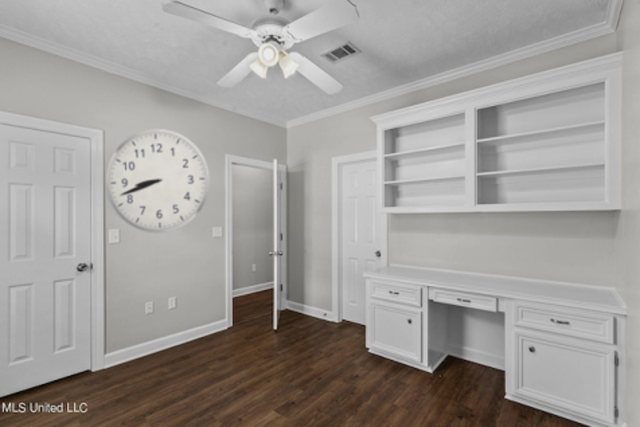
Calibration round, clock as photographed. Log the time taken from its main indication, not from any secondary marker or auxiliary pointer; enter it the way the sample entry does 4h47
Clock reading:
8h42
